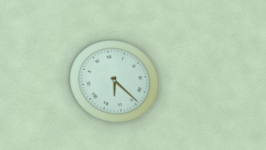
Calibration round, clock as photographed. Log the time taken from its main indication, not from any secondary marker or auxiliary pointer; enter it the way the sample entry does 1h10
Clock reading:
6h24
